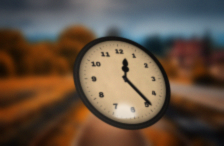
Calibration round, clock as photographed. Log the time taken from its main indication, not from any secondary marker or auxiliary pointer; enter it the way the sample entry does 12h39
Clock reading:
12h24
